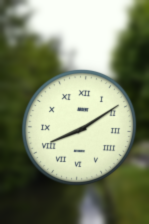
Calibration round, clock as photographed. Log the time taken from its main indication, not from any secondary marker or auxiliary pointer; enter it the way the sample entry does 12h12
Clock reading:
8h09
